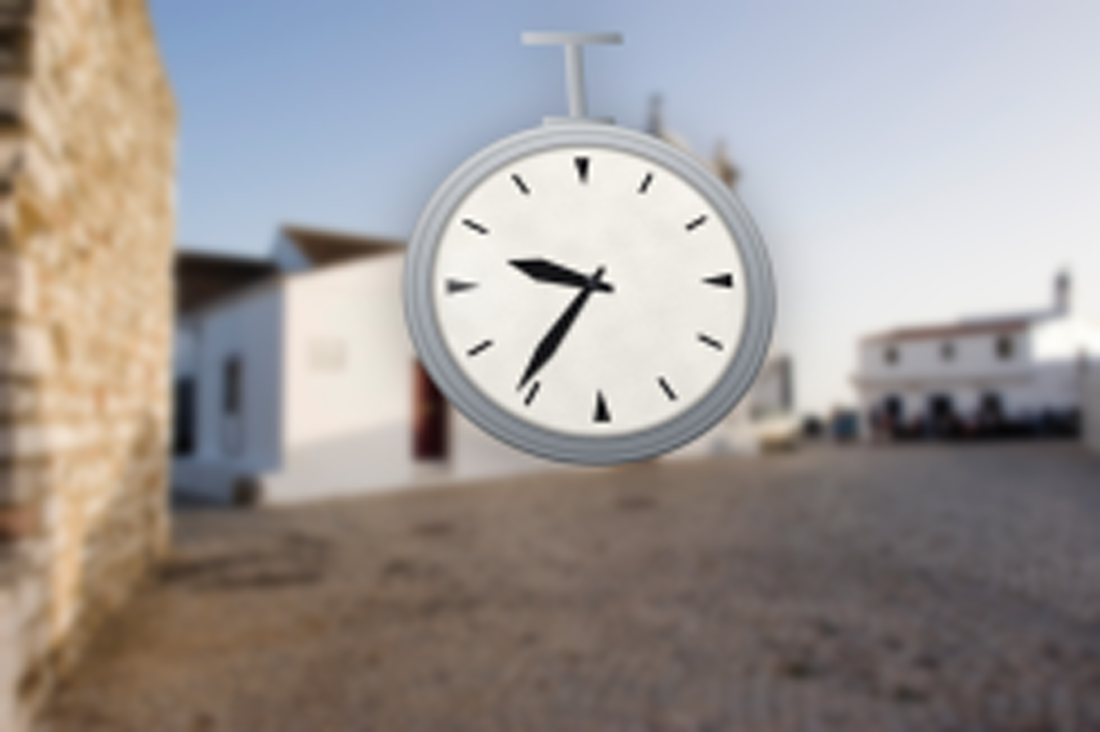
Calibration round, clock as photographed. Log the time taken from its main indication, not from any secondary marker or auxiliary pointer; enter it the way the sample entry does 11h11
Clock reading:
9h36
